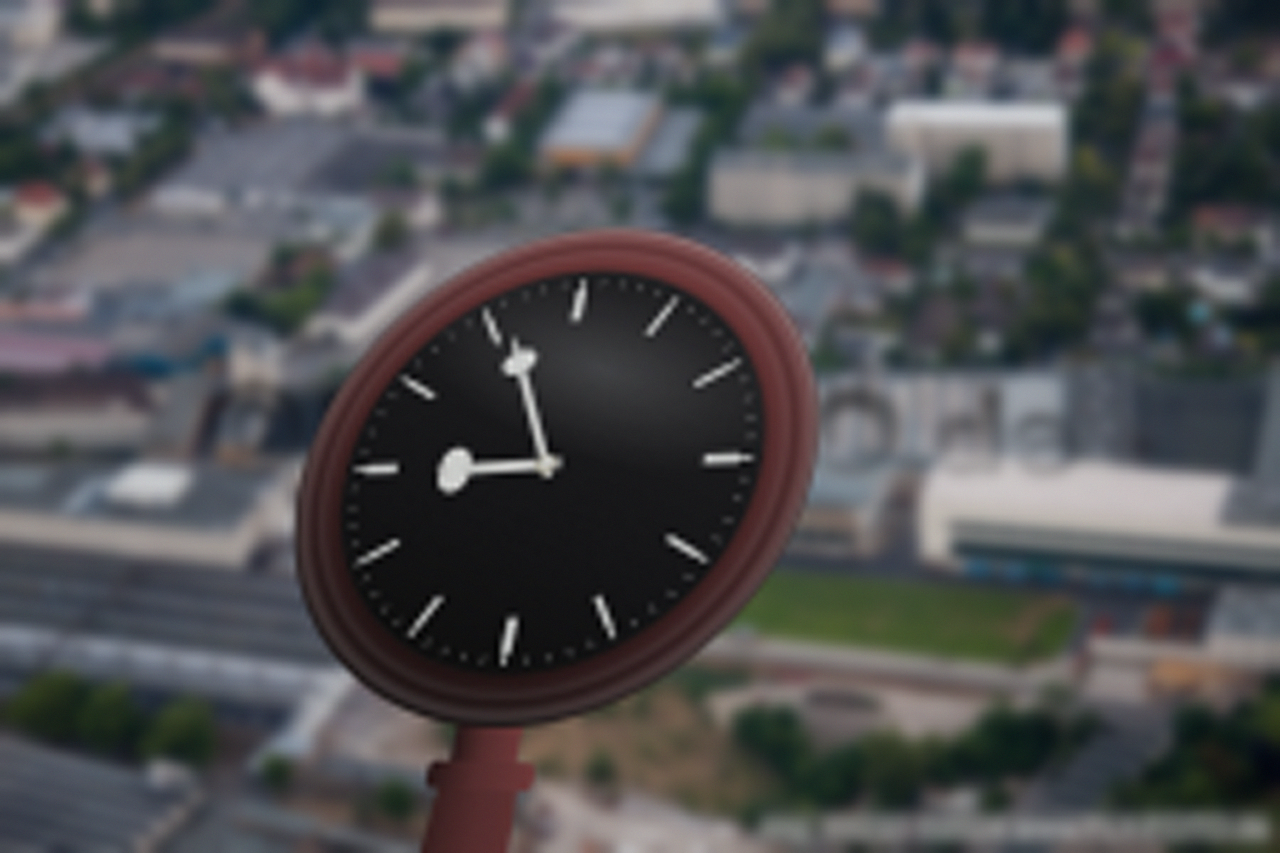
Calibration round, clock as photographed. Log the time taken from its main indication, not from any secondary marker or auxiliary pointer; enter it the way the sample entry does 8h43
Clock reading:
8h56
